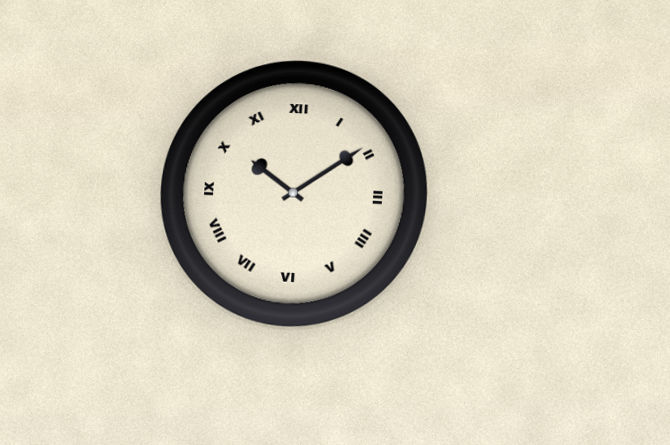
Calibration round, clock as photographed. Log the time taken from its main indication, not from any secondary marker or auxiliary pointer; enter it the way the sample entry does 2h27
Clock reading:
10h09
